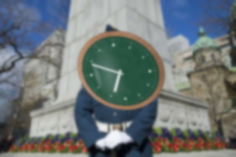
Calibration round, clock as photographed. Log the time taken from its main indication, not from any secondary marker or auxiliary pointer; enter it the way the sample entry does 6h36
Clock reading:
6h49
